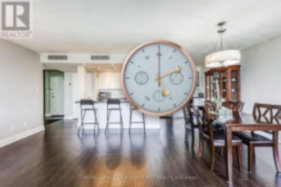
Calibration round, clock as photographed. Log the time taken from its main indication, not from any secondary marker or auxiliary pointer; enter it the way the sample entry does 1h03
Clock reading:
5h11
